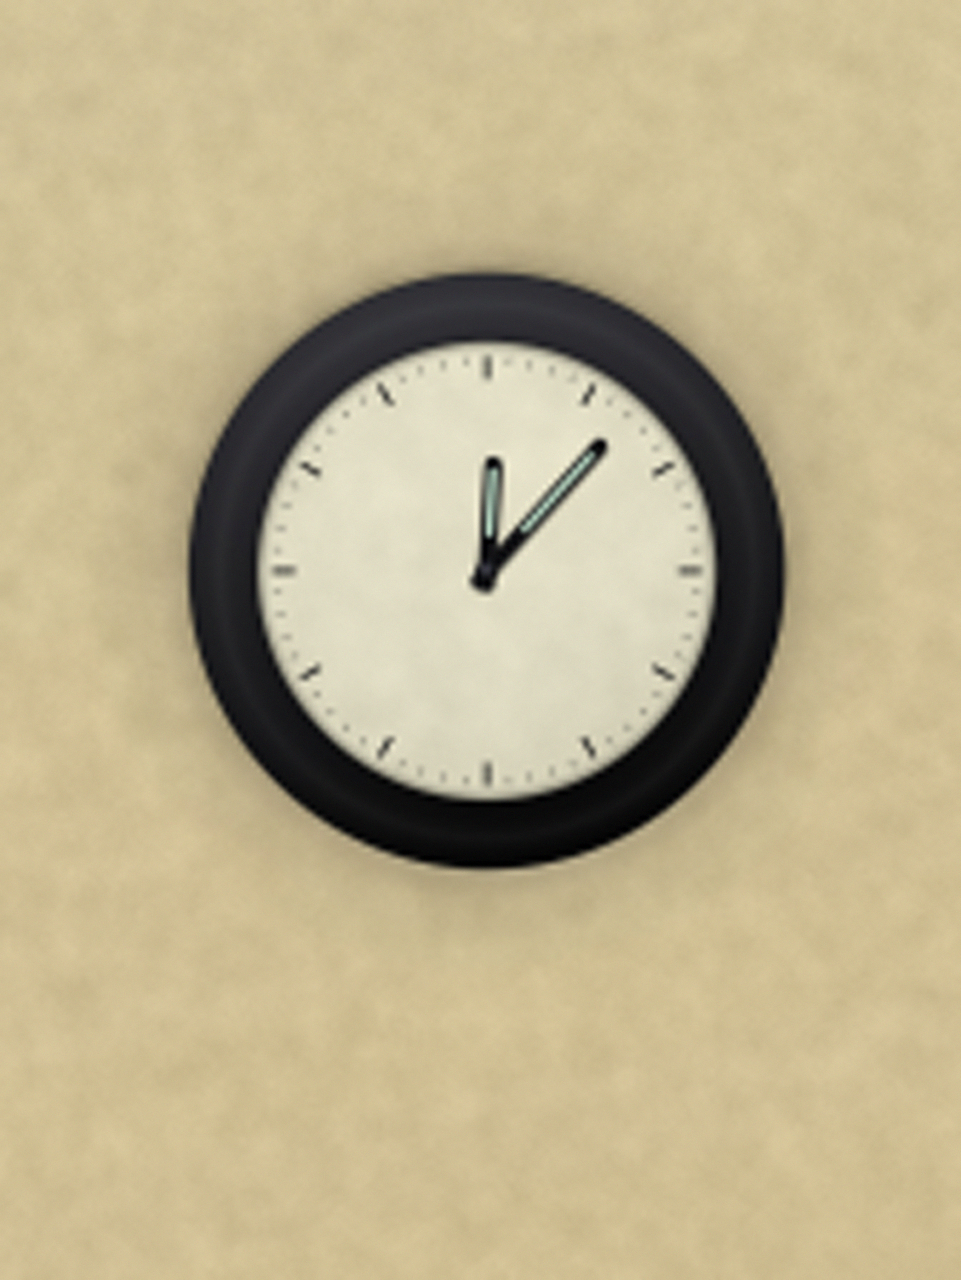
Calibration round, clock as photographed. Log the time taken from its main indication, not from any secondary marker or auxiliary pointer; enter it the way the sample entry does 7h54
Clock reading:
12h07
